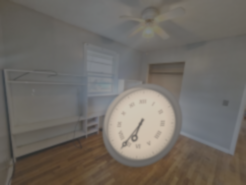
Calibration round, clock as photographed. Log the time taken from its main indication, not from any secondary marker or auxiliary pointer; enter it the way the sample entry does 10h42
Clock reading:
6h36
